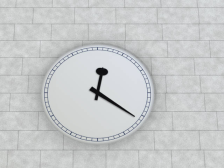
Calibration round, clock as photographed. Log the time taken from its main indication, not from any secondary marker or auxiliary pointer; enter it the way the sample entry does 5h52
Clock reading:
12h21
